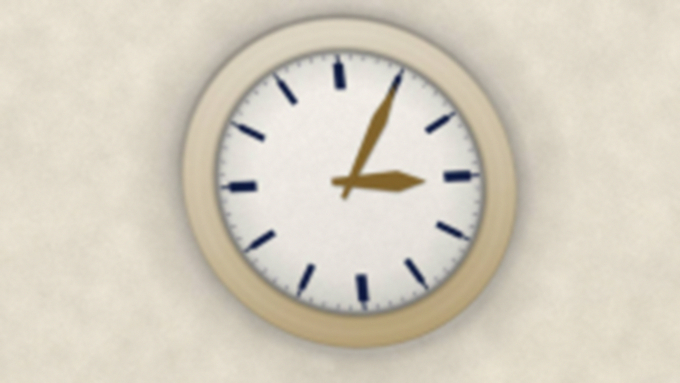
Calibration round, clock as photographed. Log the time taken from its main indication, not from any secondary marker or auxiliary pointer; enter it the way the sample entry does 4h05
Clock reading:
3h05
